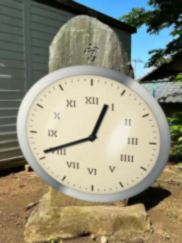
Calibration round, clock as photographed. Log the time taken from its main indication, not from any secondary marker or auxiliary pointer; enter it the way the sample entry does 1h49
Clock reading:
12h41
